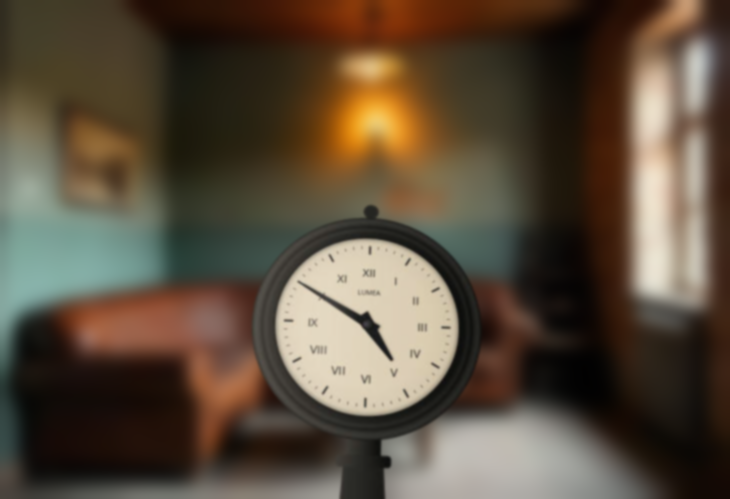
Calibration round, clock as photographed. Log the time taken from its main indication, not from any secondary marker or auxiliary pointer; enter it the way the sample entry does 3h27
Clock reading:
4h50
